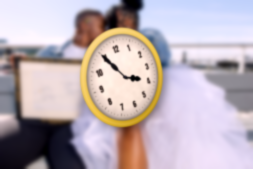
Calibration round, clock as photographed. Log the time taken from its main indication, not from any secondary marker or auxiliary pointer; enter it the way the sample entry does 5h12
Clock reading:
3h55
